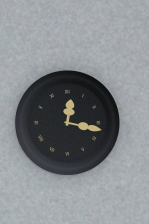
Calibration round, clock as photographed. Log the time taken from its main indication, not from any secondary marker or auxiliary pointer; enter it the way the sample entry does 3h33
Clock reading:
12h17
